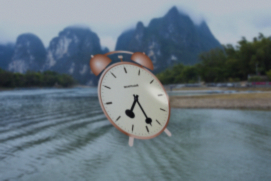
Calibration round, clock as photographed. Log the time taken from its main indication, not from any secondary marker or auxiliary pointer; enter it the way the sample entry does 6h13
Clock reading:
7h28
